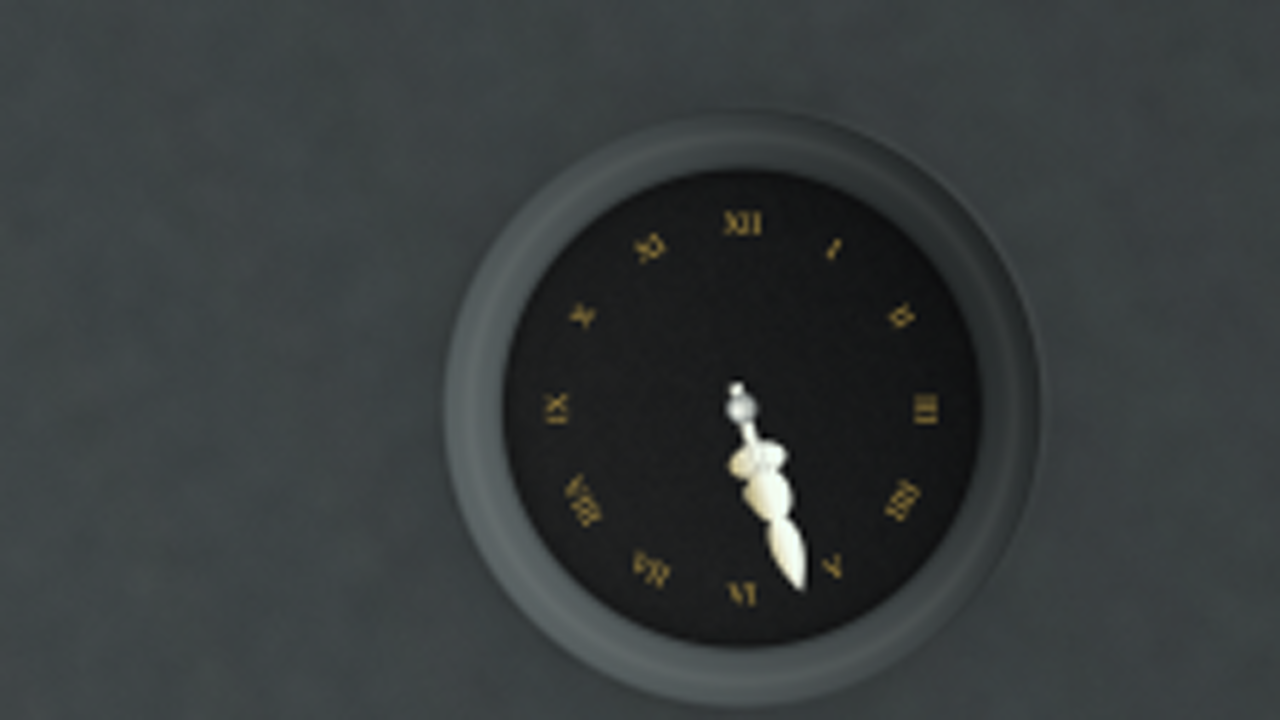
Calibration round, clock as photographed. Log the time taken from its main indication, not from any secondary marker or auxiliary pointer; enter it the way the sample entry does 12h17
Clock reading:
5h27
